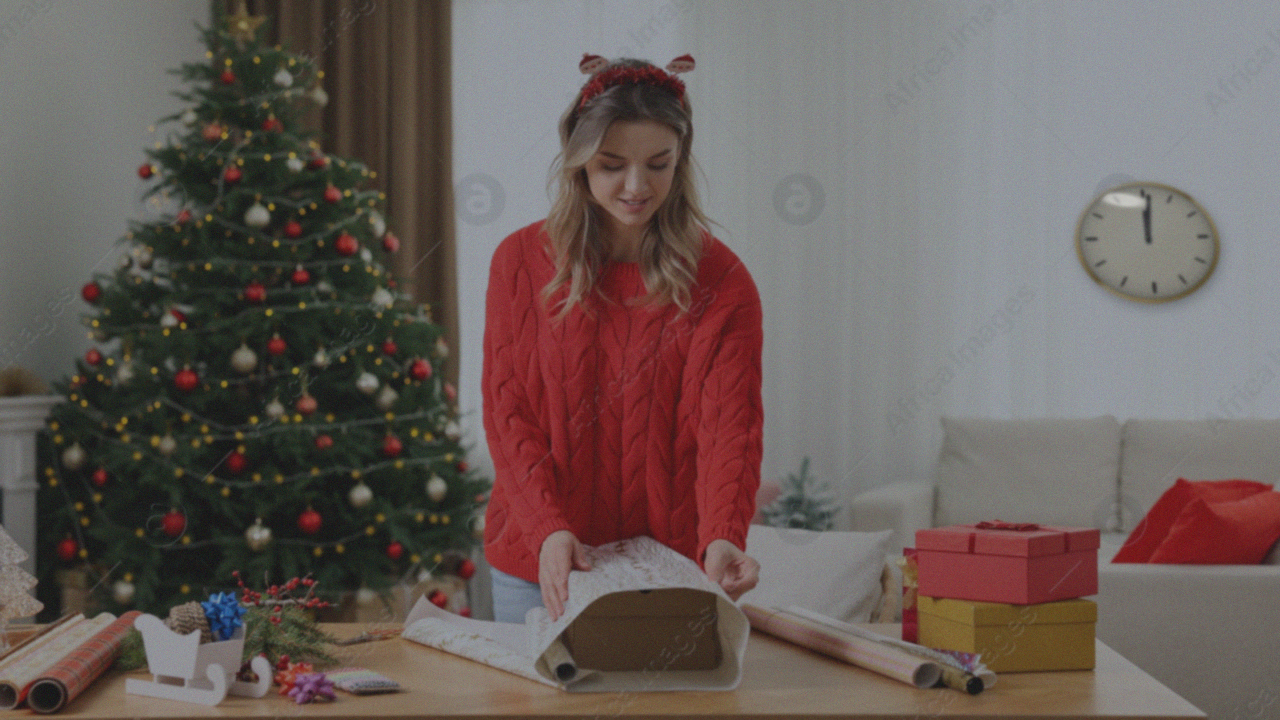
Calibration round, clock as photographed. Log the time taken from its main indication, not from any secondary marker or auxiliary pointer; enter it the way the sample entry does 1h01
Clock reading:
12h01
